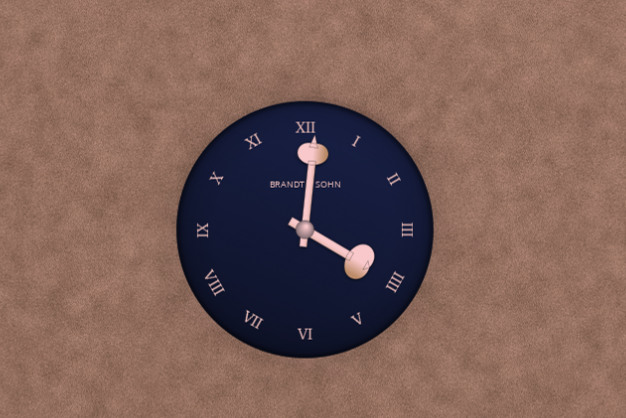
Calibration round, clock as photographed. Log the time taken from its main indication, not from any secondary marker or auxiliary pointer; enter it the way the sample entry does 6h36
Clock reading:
4h01
